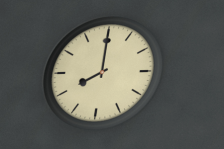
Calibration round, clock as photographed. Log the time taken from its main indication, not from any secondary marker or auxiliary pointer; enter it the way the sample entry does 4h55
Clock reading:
8h00
